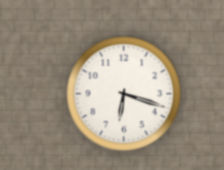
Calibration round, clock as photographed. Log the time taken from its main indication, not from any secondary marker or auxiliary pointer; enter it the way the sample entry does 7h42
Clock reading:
6h18
